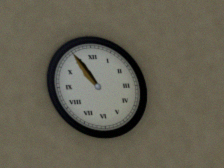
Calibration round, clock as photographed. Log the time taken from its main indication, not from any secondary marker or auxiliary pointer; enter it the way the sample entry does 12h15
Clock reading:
10h55
